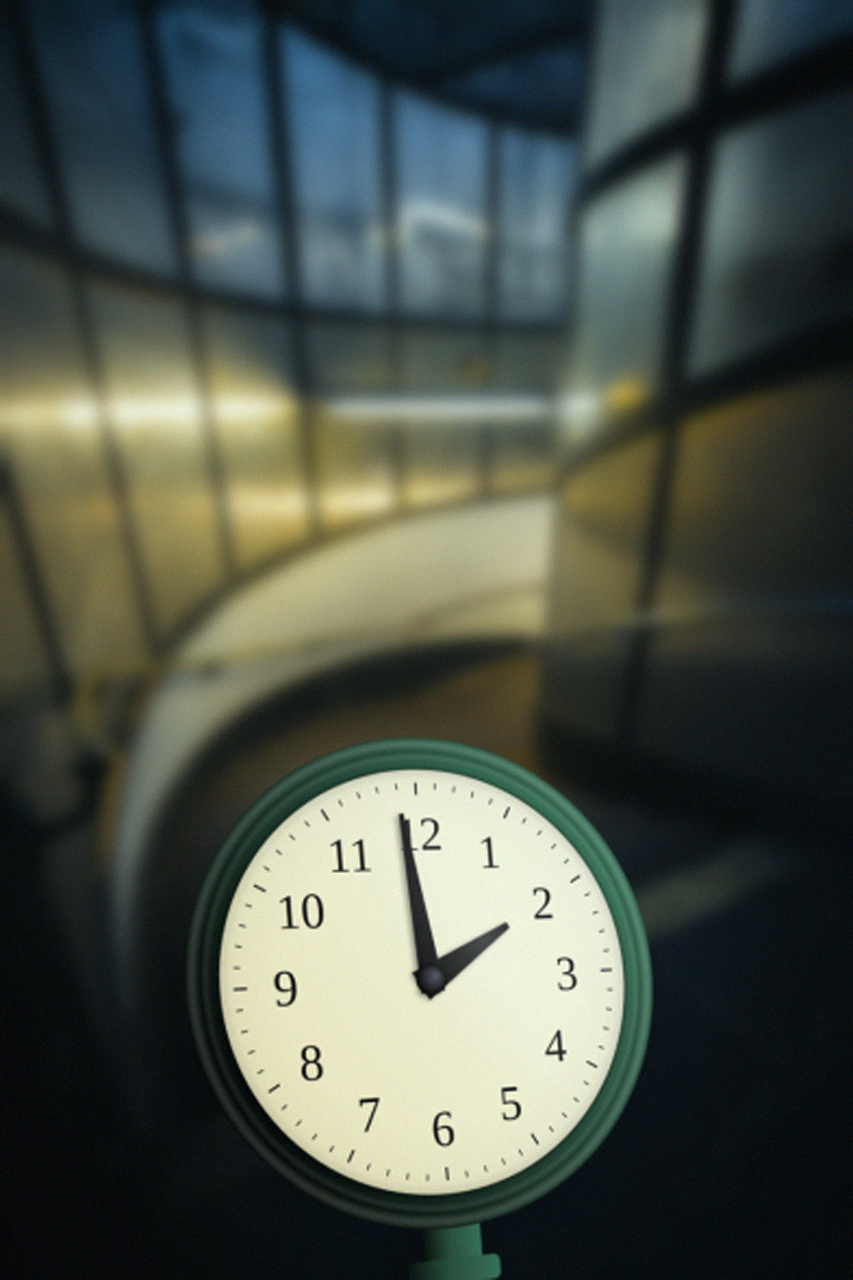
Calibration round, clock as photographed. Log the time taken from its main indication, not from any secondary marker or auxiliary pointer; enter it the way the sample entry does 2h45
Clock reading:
1h59
